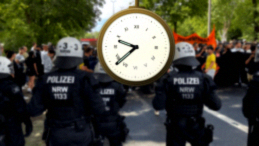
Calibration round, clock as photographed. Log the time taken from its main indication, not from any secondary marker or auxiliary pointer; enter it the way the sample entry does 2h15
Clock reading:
9h38
